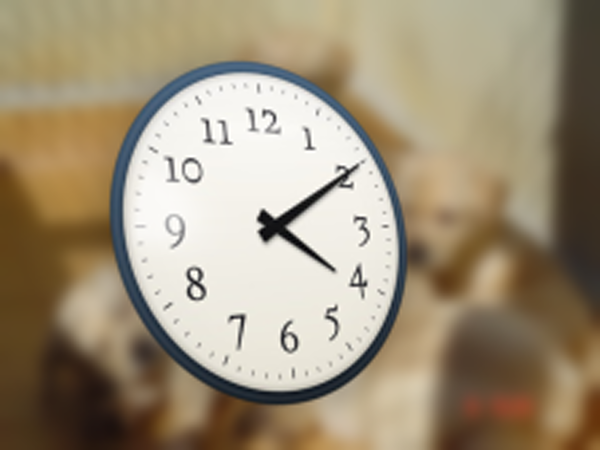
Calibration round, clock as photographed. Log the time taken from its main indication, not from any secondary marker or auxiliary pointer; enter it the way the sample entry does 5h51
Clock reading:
4h10
